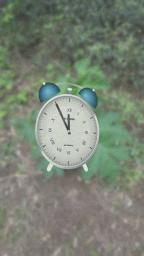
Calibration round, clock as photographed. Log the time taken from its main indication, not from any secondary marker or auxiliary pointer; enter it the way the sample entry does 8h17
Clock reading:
11h55
